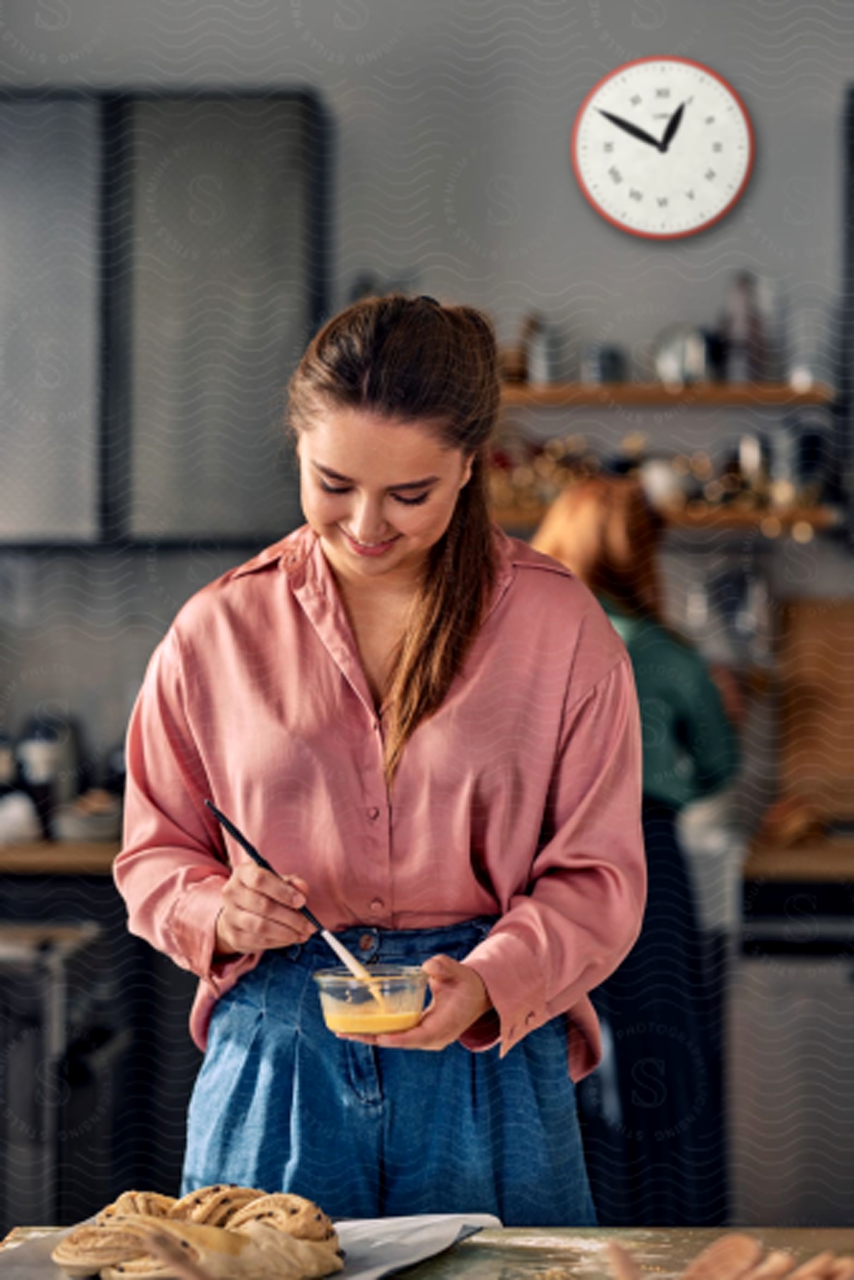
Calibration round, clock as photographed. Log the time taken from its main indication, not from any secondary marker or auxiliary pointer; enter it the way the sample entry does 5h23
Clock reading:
12h50
